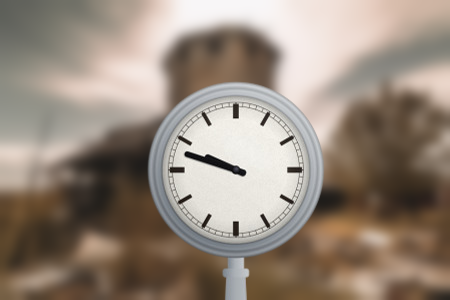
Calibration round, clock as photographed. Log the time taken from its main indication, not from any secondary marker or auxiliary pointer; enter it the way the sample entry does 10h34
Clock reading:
9h48
